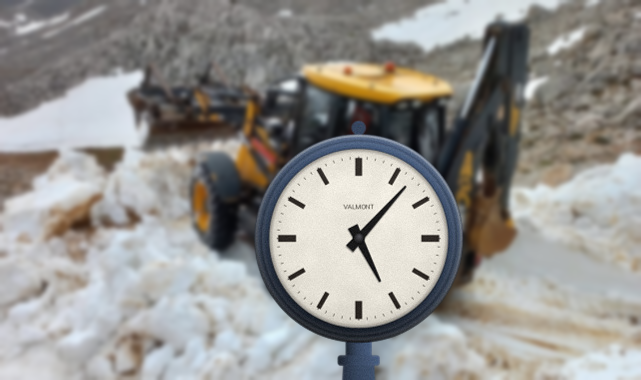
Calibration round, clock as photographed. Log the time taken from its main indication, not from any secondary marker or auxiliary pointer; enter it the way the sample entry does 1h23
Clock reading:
5h07
